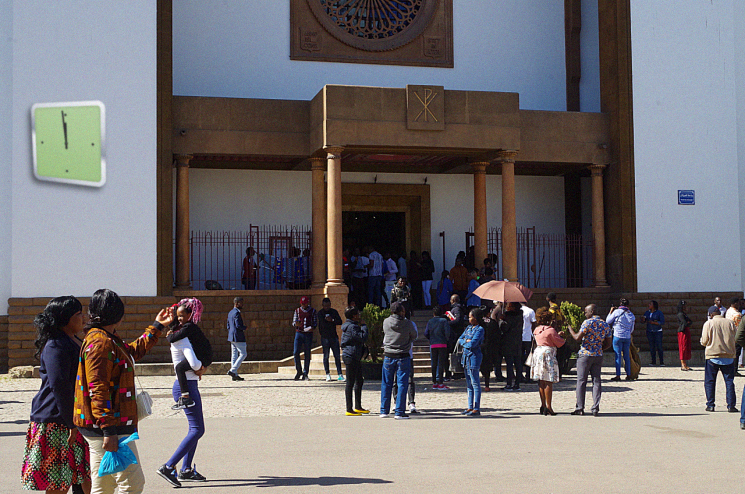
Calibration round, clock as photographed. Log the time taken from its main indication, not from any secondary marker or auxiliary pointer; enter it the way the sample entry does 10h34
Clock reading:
11h59
